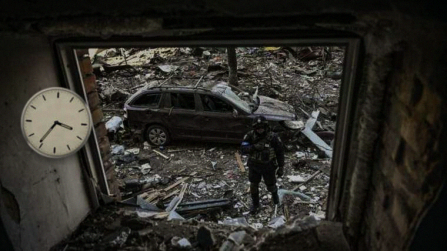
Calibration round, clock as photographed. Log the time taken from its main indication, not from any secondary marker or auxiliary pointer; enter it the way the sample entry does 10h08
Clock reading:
3h36
